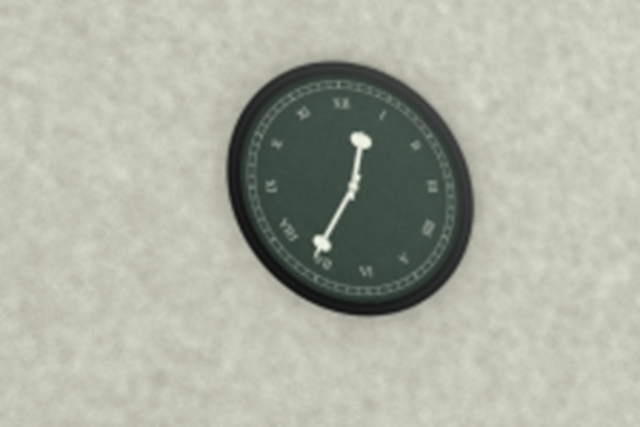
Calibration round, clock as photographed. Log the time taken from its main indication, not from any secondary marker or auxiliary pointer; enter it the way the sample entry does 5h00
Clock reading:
12h36
